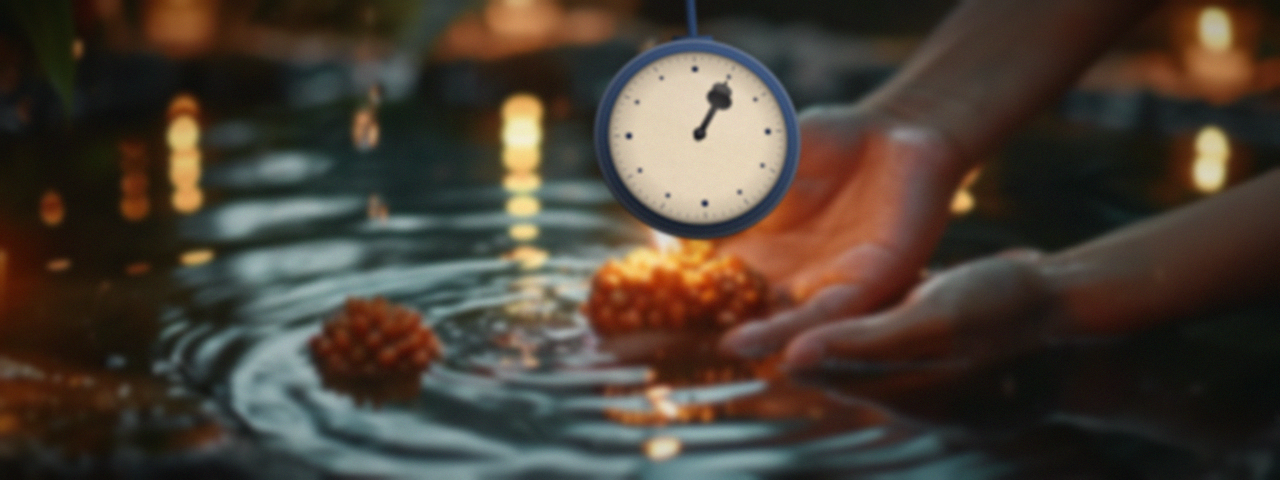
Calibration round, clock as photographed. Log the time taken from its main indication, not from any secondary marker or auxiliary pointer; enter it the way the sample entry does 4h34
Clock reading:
1h05
